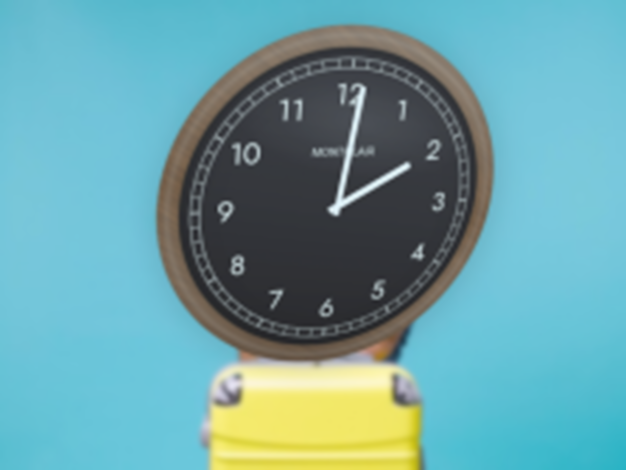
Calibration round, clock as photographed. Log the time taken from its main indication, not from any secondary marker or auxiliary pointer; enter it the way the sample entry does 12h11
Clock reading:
2h01
